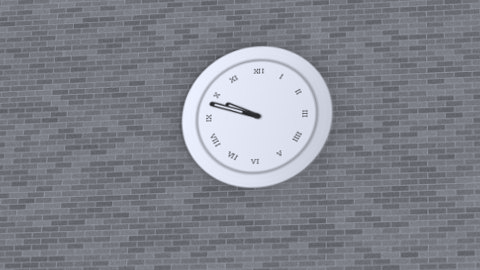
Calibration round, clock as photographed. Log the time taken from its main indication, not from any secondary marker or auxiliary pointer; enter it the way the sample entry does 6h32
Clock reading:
9h48
